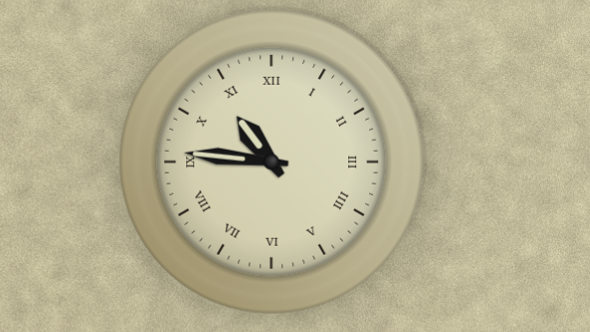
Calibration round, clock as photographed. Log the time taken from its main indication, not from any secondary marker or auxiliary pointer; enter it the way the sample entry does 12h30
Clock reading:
10h46
